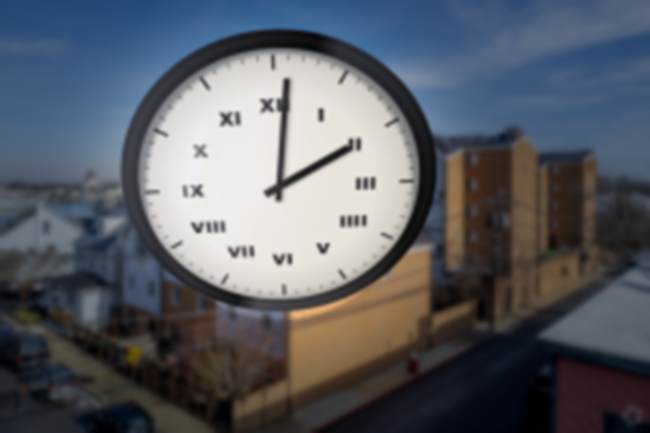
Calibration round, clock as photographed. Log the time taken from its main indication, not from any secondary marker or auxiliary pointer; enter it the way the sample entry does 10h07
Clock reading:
2h01
